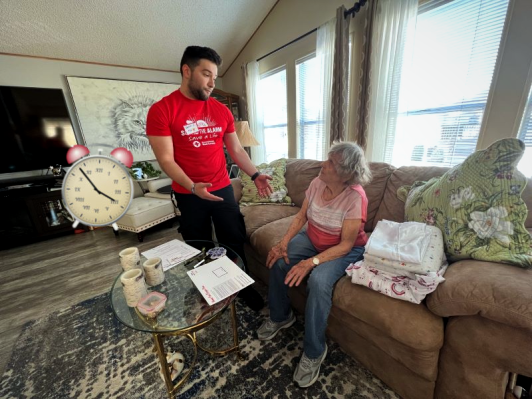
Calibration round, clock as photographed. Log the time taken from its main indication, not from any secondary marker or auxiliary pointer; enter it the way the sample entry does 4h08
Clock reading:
3h53
